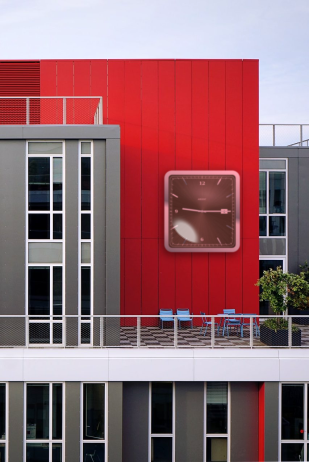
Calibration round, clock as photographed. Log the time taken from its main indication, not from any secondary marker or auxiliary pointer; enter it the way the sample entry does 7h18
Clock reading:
9h15
